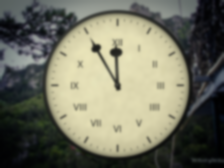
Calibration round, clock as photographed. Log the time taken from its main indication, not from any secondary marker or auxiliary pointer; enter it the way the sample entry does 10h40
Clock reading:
11h55
